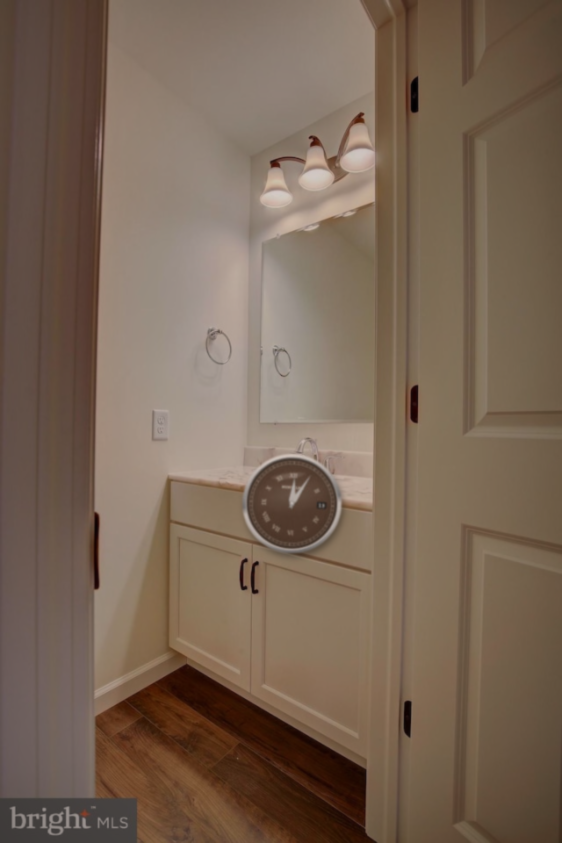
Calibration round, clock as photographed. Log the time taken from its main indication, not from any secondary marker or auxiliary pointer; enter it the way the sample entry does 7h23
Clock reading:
12h05
